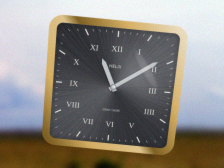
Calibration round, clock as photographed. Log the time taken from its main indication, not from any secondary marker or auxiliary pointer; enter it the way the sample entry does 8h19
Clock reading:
11h09
